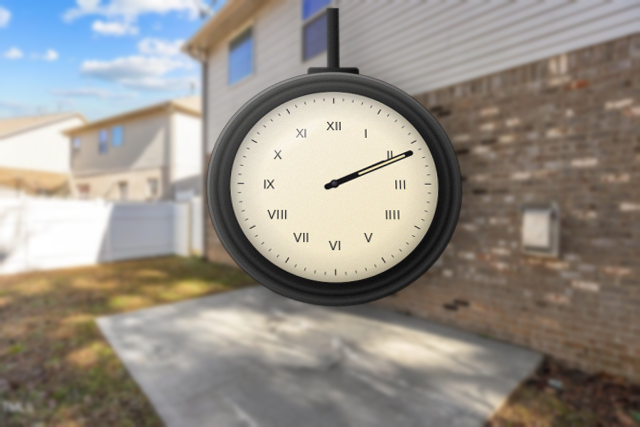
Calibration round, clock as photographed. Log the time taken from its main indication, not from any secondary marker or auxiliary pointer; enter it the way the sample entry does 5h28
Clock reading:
2h11
